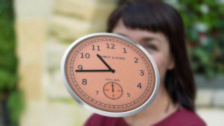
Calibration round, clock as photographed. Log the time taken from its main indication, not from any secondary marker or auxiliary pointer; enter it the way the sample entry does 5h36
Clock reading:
10h44
